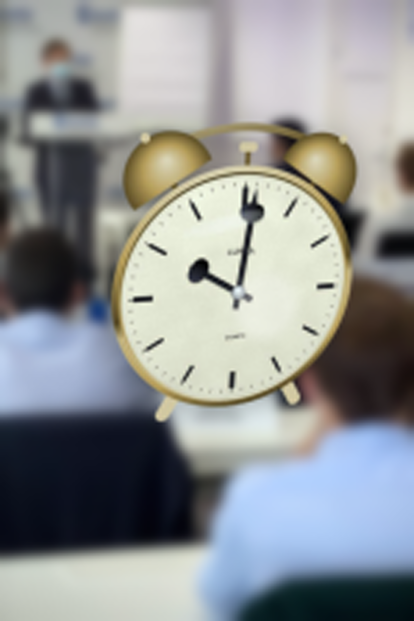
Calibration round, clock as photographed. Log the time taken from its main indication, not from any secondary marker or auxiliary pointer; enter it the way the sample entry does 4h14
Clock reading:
10h01
